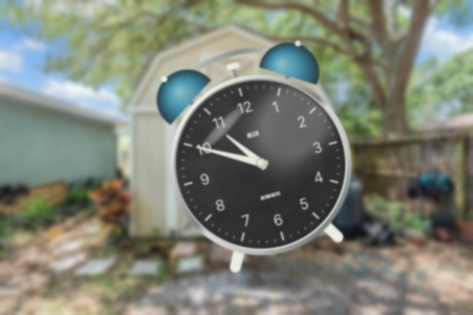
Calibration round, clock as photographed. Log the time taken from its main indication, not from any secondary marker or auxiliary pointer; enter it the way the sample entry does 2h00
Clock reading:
10h50
